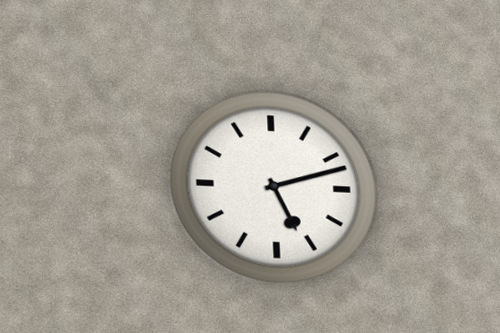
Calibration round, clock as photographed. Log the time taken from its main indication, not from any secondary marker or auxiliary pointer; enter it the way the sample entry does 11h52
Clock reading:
5h12
